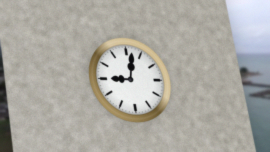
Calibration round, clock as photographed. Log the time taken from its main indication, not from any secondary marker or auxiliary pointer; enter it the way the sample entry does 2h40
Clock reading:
9h02
